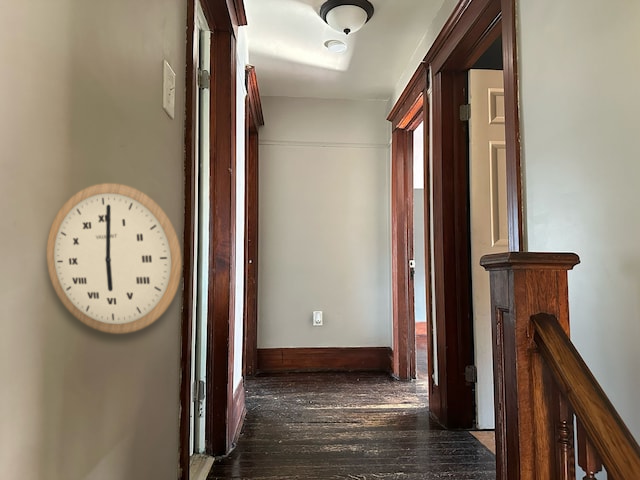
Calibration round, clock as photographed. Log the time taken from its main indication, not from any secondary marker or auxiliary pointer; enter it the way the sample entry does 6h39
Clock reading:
6h01
